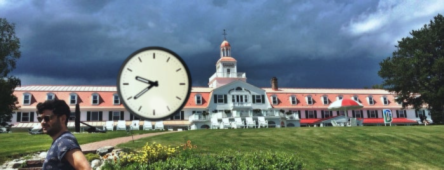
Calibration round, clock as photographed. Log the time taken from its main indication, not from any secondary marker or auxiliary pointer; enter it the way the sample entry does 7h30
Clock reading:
9h39
